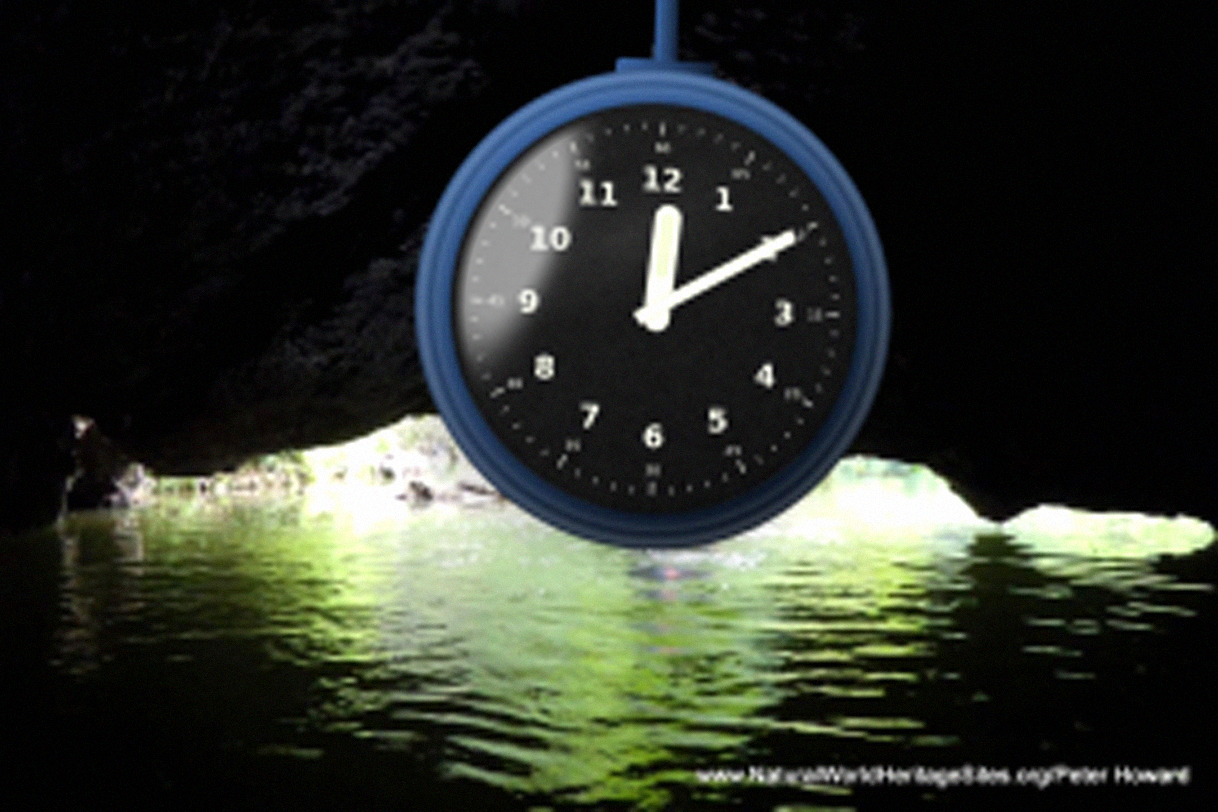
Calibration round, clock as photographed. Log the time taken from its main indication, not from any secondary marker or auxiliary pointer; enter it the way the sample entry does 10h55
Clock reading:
12h10
